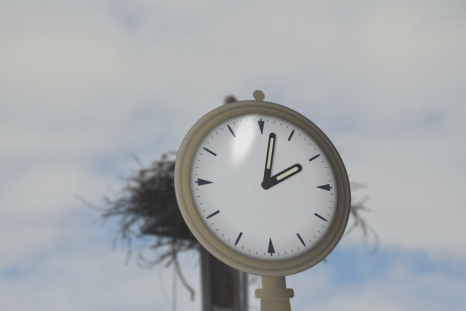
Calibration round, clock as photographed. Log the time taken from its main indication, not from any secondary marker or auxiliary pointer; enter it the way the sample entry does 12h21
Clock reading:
2h02
